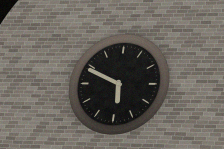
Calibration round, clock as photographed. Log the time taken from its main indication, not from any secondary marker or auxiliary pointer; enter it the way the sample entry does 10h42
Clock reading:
5h49
